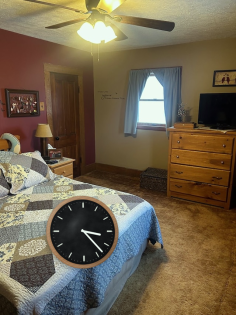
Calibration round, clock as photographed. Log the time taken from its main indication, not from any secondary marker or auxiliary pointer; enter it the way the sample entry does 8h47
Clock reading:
3h23
